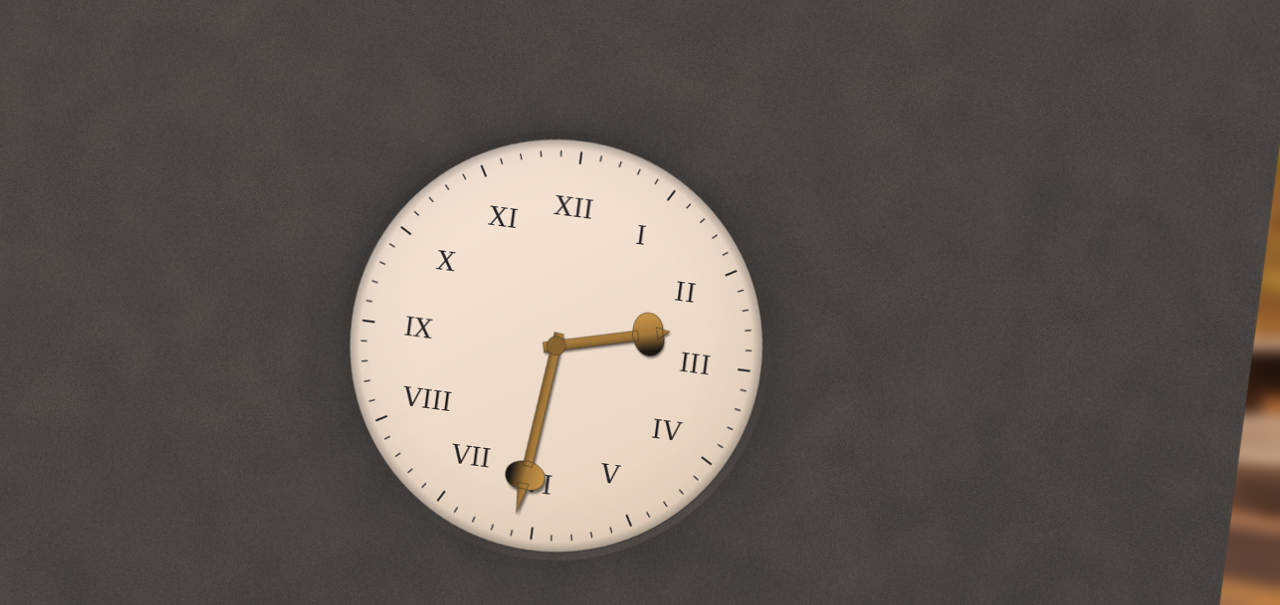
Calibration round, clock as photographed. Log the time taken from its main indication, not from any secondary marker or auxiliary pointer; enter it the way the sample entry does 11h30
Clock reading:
2h31
